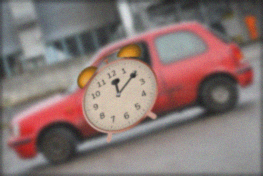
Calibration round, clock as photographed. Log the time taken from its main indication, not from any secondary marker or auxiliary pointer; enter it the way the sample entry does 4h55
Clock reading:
12h10
